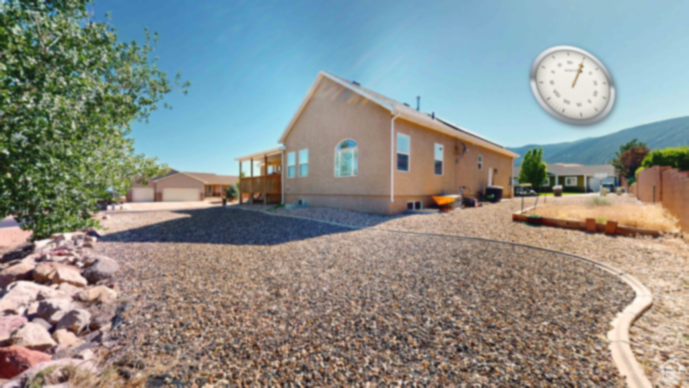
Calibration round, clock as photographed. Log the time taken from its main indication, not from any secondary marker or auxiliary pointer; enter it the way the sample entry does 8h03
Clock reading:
1h05
